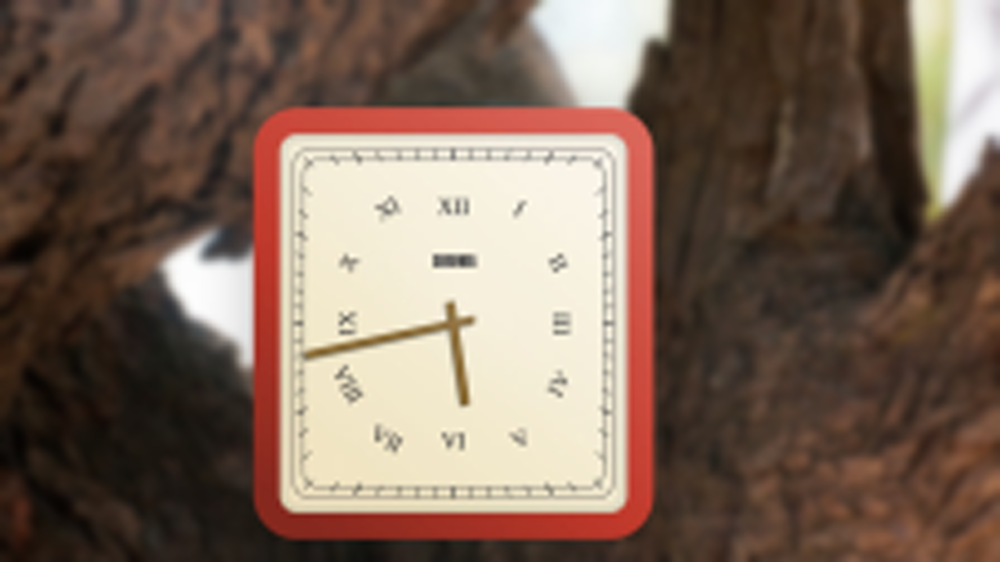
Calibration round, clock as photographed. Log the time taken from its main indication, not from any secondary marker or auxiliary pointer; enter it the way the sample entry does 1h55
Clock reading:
5h43
